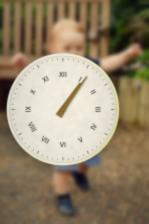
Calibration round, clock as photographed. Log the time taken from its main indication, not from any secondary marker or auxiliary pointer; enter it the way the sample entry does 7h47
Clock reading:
1h06
